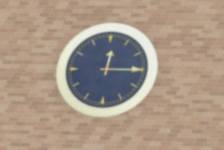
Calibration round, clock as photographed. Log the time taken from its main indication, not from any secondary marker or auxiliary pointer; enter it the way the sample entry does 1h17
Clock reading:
12h15
